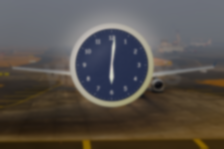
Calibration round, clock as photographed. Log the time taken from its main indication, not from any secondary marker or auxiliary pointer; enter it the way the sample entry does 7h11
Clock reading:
6h01
